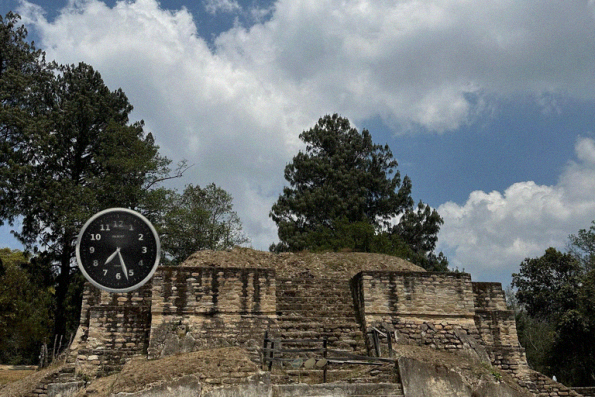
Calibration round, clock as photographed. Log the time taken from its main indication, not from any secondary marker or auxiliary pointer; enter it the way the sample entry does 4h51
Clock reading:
7h27
